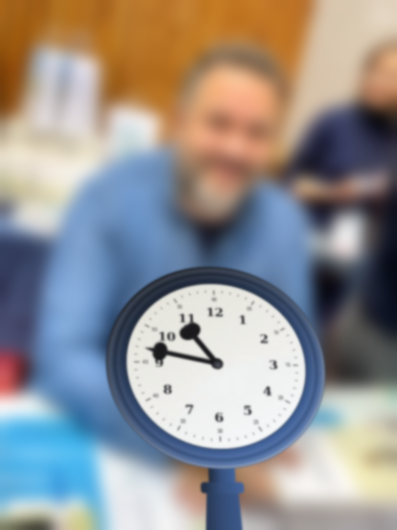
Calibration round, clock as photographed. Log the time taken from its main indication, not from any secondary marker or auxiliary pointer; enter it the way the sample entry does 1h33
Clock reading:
10h47
